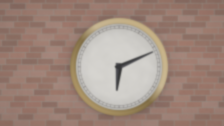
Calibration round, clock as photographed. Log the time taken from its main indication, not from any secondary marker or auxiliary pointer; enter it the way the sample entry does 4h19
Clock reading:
6h11
